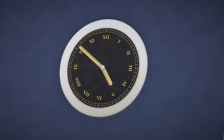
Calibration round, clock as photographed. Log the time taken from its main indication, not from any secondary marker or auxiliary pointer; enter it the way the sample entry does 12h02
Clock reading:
4h51
